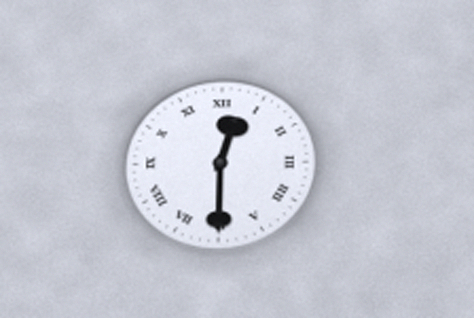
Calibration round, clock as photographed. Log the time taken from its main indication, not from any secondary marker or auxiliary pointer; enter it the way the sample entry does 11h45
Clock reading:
12h30
